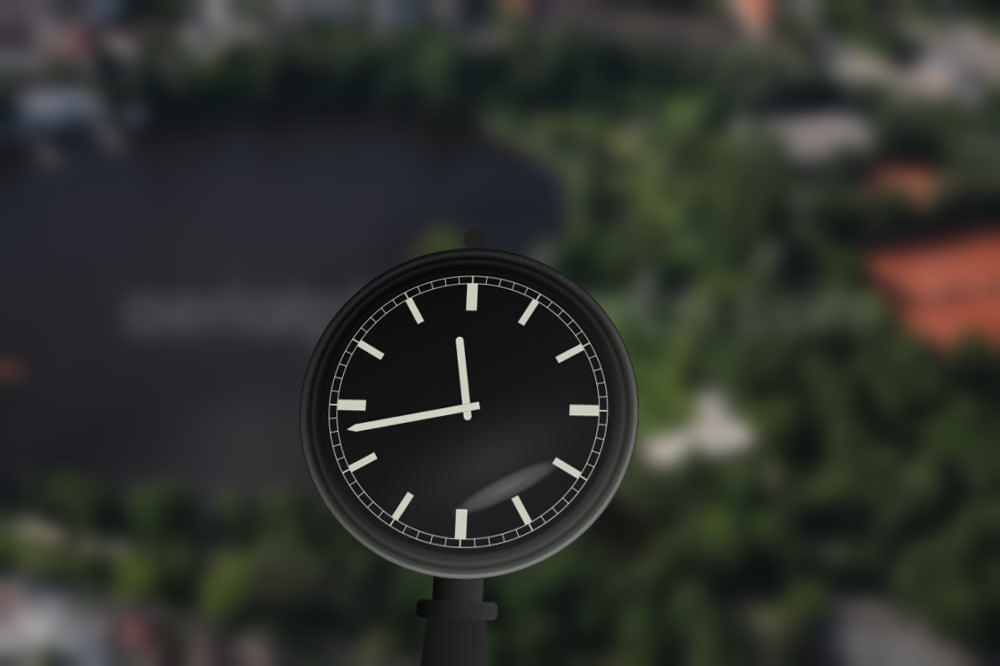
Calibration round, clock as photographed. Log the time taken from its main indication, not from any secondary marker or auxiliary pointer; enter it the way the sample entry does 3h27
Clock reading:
11h43
